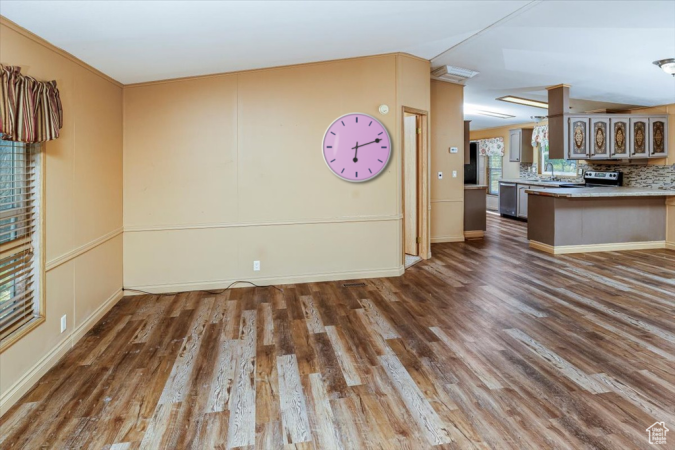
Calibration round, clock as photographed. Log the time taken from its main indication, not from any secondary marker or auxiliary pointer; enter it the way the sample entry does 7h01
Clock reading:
6h12
